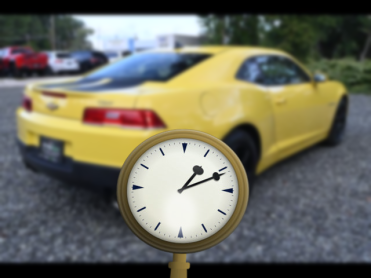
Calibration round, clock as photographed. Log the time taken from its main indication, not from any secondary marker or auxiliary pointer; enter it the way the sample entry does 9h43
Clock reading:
1h11
